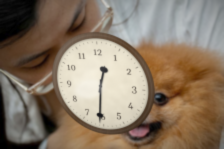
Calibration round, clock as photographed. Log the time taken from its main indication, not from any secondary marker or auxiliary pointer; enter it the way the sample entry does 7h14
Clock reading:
12h31
